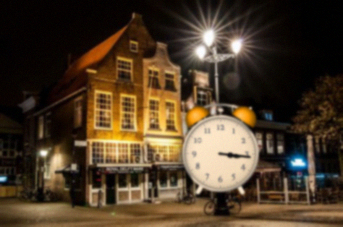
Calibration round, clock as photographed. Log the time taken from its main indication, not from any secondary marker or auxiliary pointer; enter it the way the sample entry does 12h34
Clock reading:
3h16
